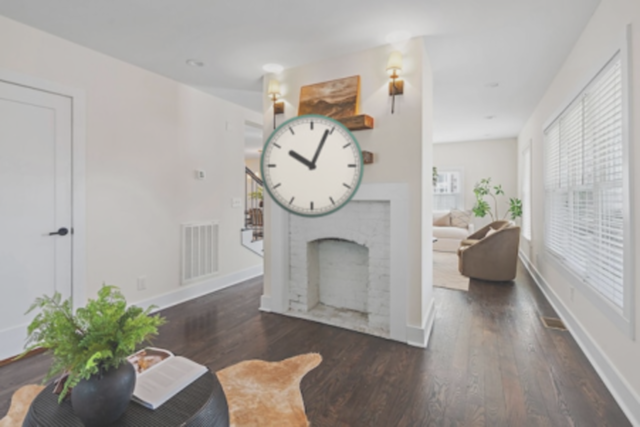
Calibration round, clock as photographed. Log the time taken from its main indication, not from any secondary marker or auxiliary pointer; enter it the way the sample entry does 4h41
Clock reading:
10h04
